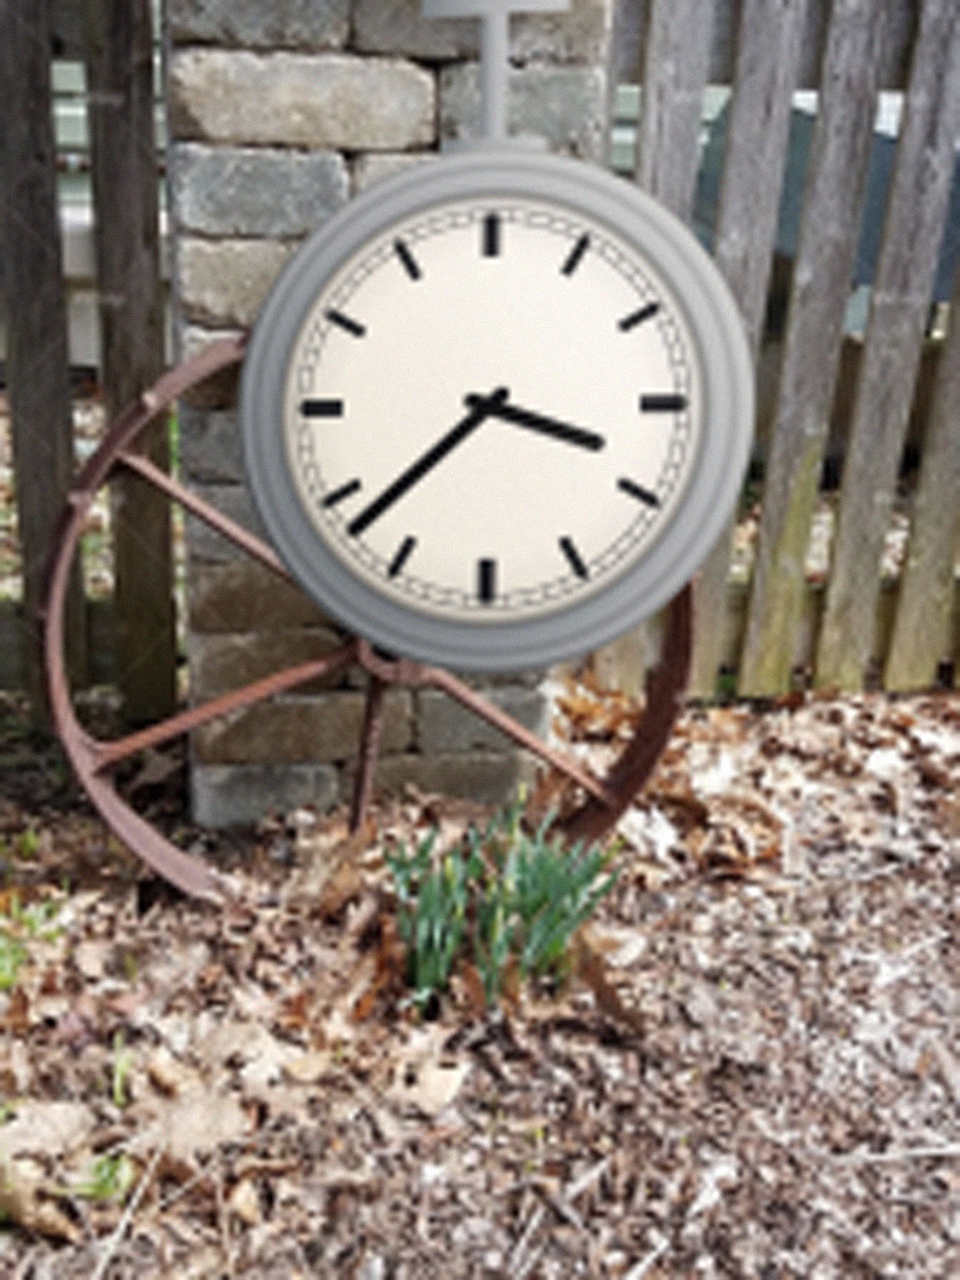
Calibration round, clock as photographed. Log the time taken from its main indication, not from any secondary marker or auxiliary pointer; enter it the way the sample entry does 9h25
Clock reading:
3h38
